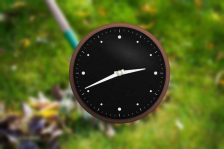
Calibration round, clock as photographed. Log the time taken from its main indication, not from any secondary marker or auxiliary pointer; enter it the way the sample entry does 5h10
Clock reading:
2h41
